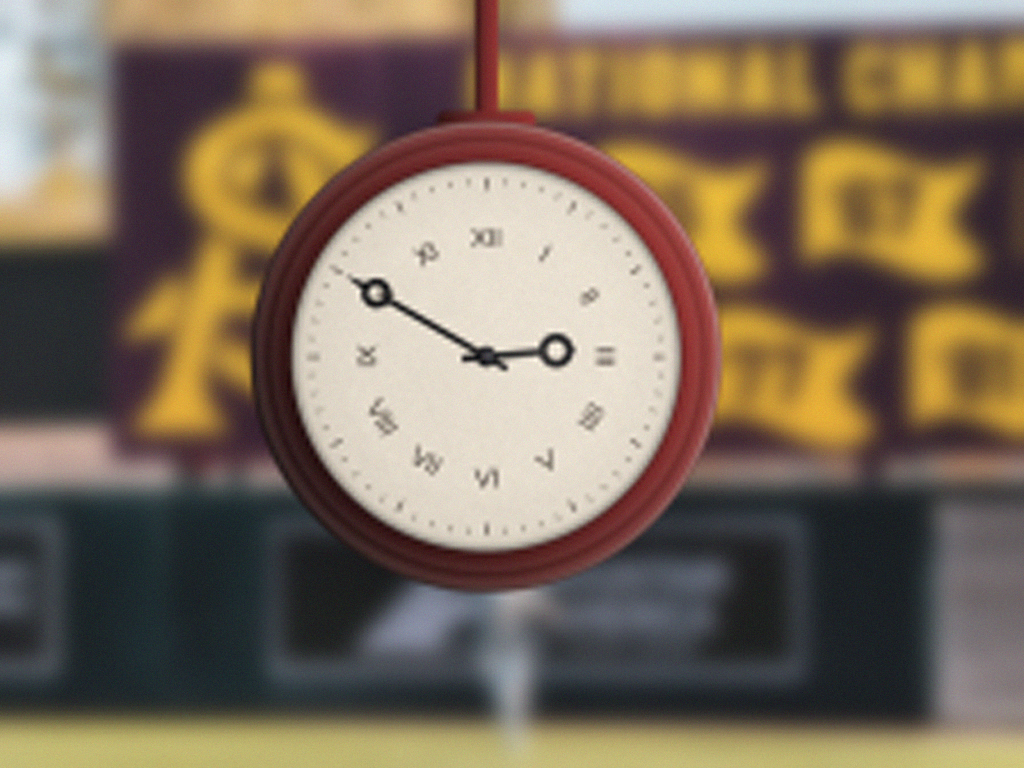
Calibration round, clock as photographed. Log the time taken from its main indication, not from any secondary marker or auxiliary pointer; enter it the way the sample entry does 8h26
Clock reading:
2h50
